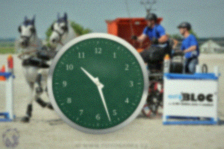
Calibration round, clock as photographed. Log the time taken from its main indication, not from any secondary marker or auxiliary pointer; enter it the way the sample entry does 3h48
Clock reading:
10h27
